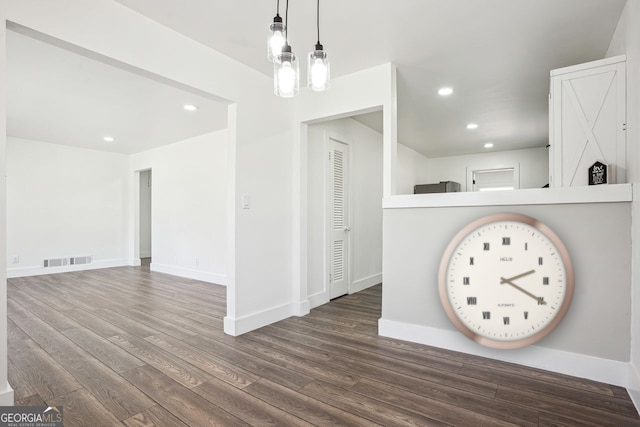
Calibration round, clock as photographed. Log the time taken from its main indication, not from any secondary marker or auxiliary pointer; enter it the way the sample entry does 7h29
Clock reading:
2h20
